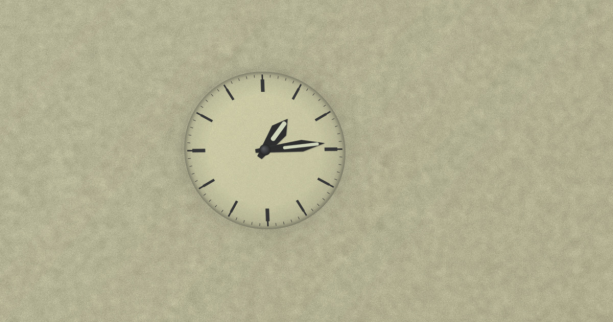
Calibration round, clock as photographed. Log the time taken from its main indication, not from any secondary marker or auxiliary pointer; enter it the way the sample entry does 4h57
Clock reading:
1h14
